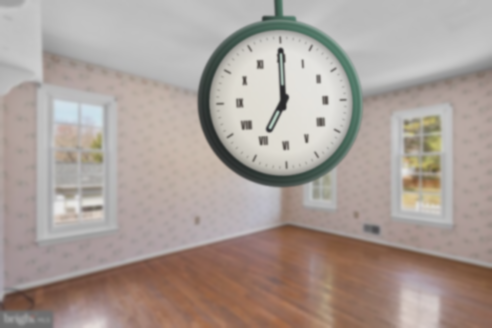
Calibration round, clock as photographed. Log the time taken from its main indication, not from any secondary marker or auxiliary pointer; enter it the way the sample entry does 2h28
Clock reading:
7h00
